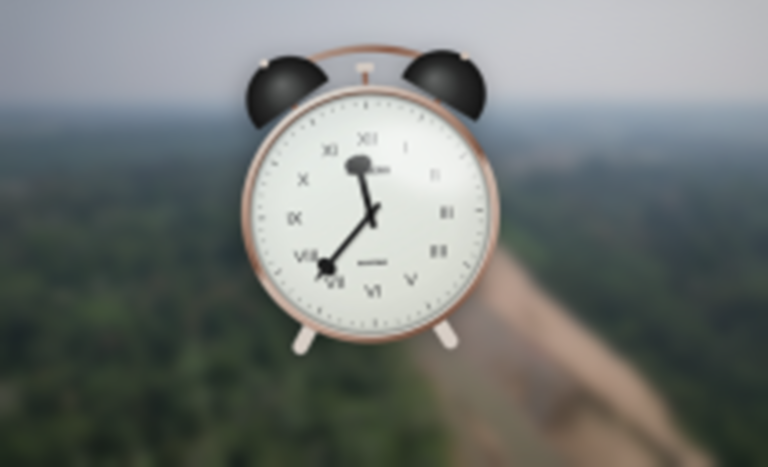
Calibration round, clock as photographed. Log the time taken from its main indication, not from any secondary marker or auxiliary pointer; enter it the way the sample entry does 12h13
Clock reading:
11h37
